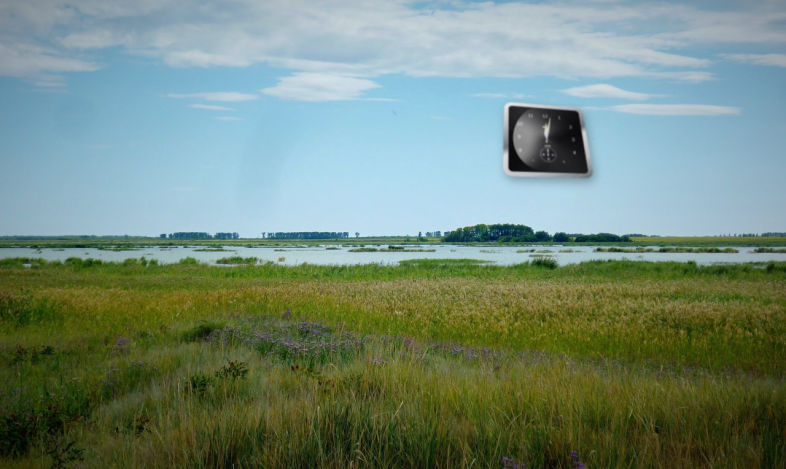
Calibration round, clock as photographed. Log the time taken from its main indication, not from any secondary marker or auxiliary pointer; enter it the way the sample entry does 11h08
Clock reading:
12h02
